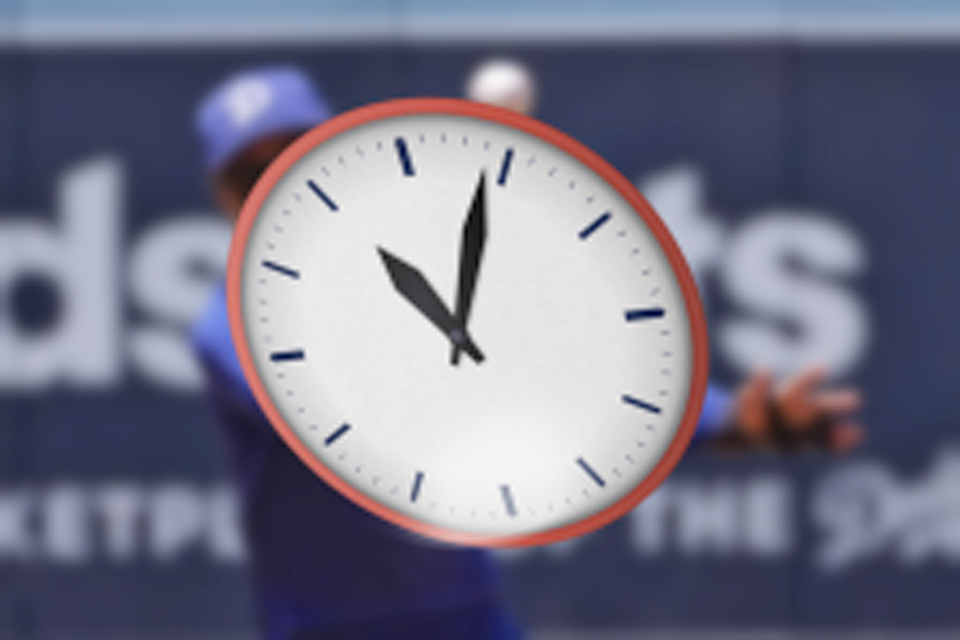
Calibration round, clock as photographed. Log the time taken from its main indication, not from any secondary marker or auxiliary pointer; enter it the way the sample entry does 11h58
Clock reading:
11h04
